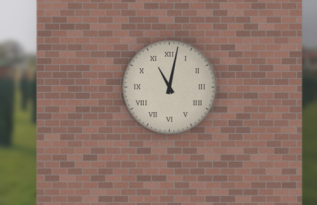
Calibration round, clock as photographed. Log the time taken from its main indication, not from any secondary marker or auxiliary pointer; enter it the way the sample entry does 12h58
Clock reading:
11h02
